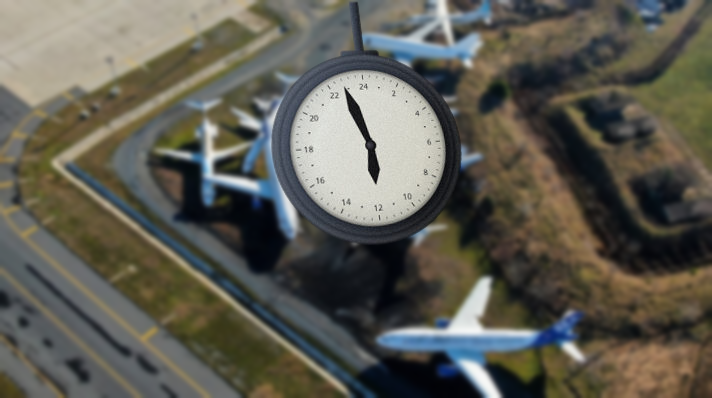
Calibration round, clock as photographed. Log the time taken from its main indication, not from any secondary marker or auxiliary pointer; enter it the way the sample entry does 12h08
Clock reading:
11h57
